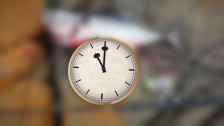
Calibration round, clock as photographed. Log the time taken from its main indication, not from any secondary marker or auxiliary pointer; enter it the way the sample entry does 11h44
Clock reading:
11h00
